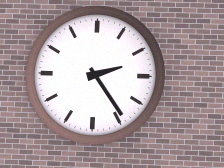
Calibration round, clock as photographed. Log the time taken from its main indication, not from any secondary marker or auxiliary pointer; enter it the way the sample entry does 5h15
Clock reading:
2h24
